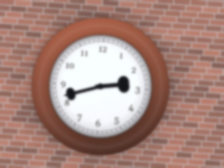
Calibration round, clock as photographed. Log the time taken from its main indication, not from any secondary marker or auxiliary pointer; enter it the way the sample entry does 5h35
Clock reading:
2h42
